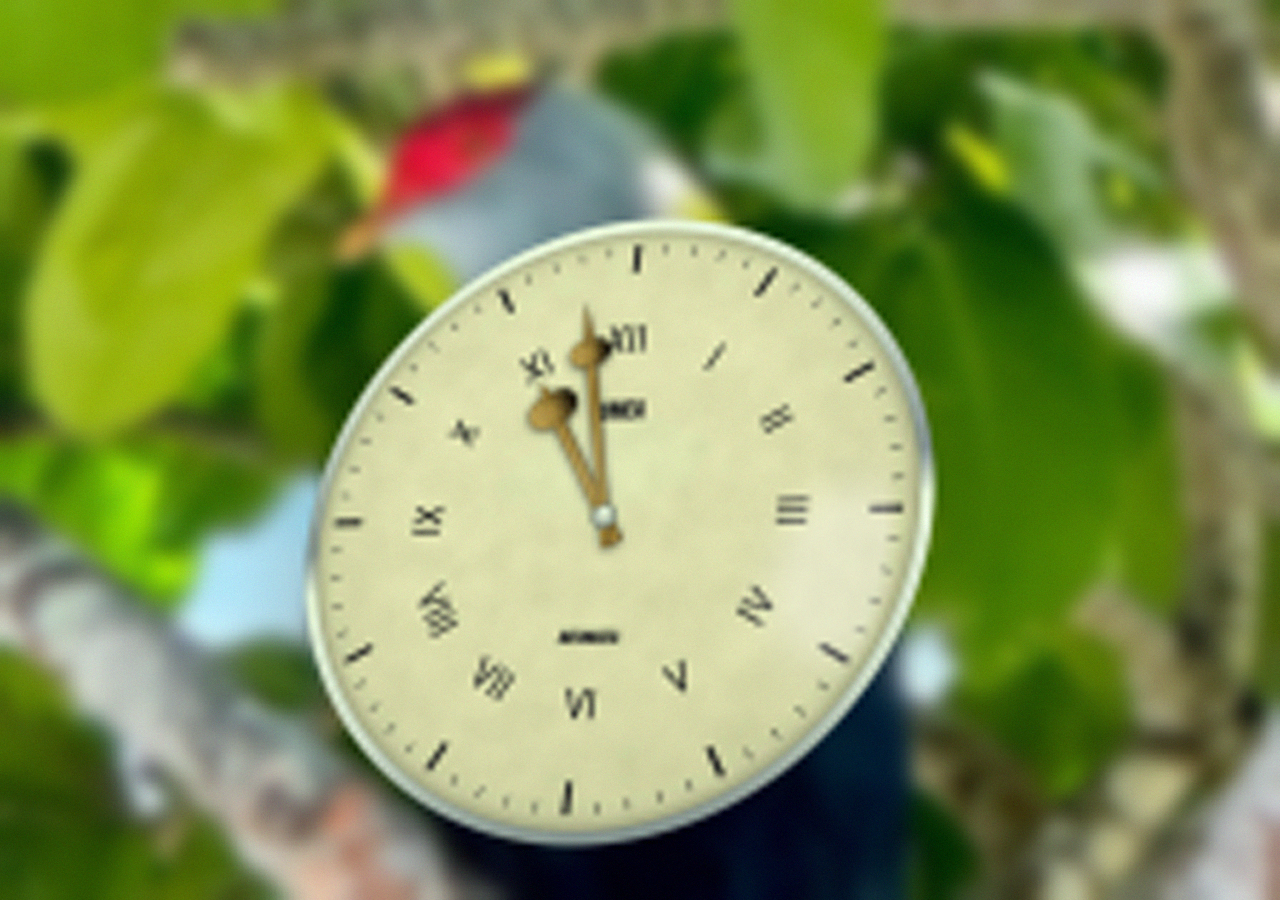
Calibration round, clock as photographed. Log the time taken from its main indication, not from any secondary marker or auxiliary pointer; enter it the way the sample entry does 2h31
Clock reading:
10h58
